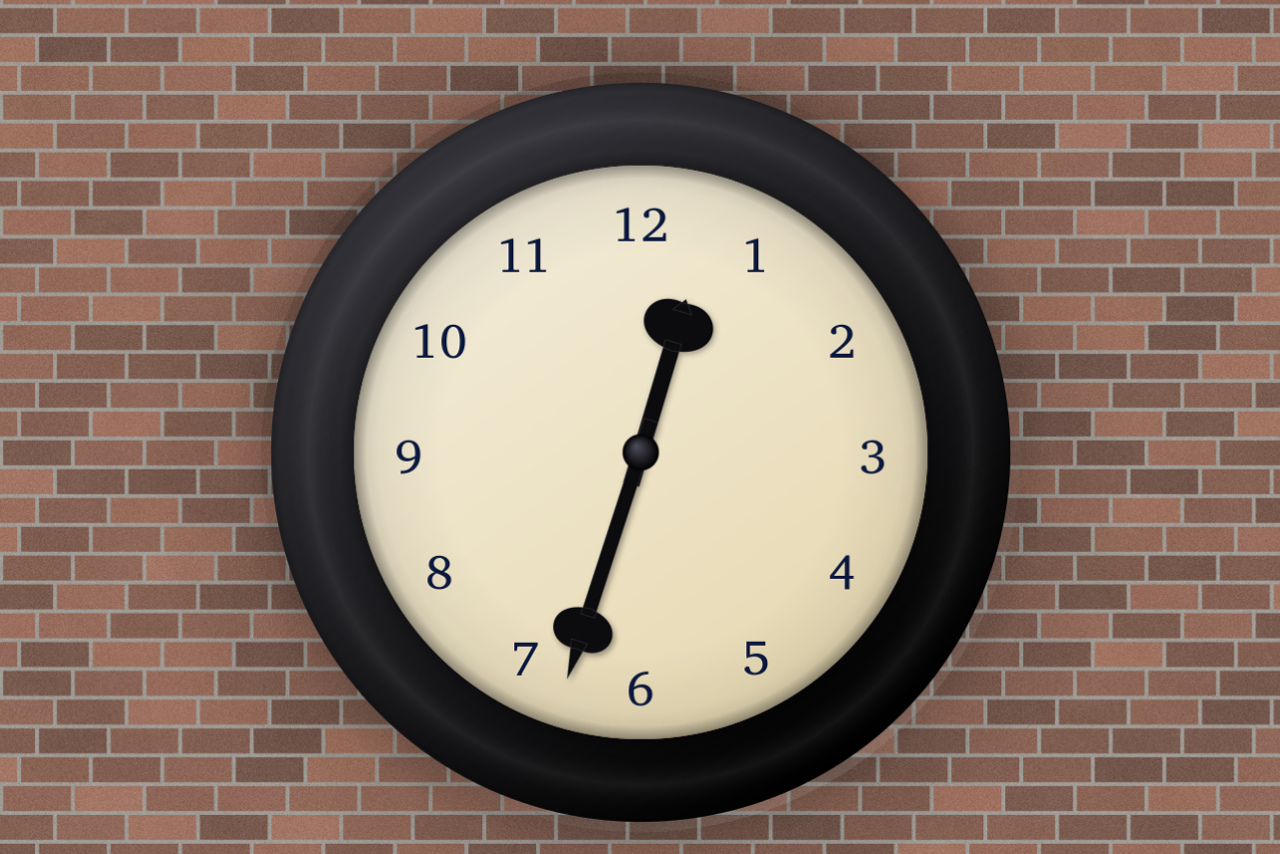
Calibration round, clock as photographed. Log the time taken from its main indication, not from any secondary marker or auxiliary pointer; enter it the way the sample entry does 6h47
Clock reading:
12h33
